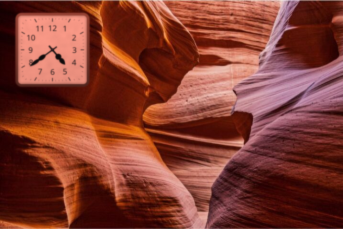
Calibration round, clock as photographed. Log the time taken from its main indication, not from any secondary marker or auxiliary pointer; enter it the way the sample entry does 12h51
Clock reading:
4h39
